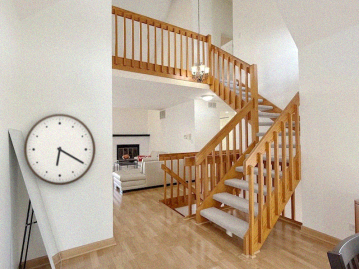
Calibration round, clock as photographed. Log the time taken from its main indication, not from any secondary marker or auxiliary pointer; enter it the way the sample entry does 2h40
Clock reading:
6h20
